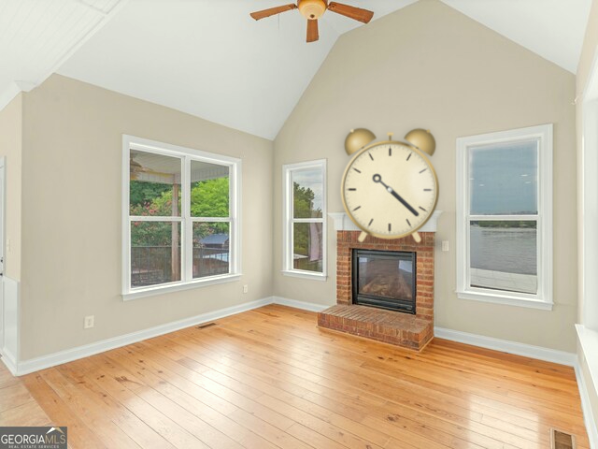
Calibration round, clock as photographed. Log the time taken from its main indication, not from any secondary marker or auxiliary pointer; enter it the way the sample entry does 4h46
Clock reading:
10h22
